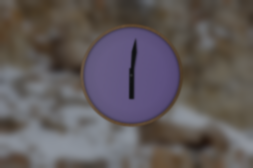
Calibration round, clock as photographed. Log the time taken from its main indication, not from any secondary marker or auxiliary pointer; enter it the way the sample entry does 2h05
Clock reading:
6h01
